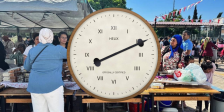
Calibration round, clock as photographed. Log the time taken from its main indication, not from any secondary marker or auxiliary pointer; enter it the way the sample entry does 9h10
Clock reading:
8h11
